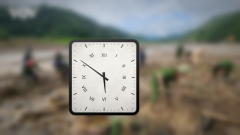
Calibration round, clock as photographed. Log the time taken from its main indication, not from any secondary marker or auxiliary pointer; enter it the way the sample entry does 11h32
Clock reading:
5h51
